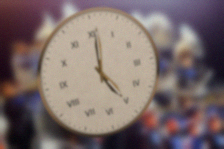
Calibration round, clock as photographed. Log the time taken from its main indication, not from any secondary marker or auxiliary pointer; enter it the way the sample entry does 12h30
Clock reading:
5h01
